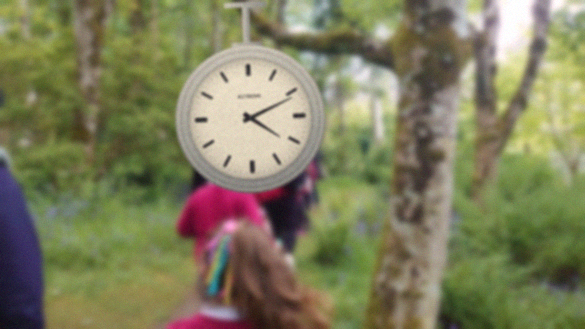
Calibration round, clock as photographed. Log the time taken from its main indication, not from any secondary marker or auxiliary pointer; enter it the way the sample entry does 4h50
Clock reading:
4h11
